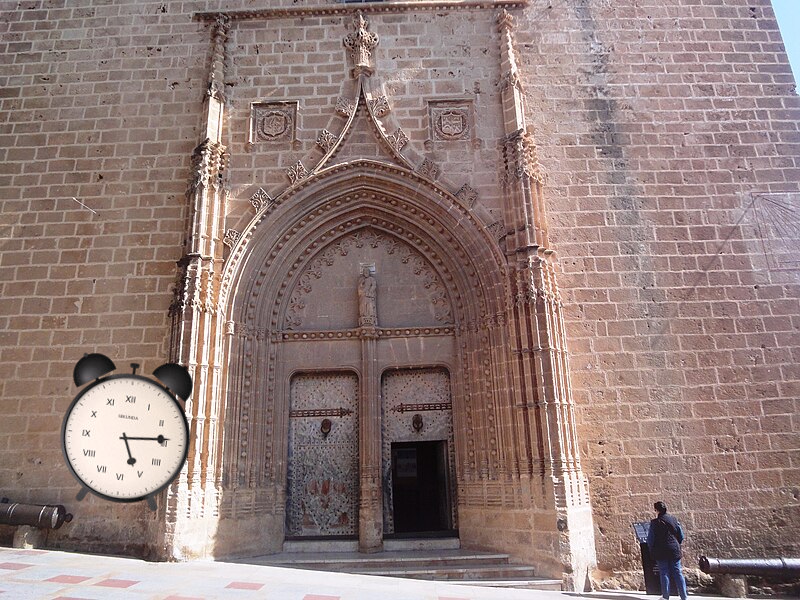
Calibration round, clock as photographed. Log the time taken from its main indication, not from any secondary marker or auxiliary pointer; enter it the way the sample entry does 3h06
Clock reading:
5h14
